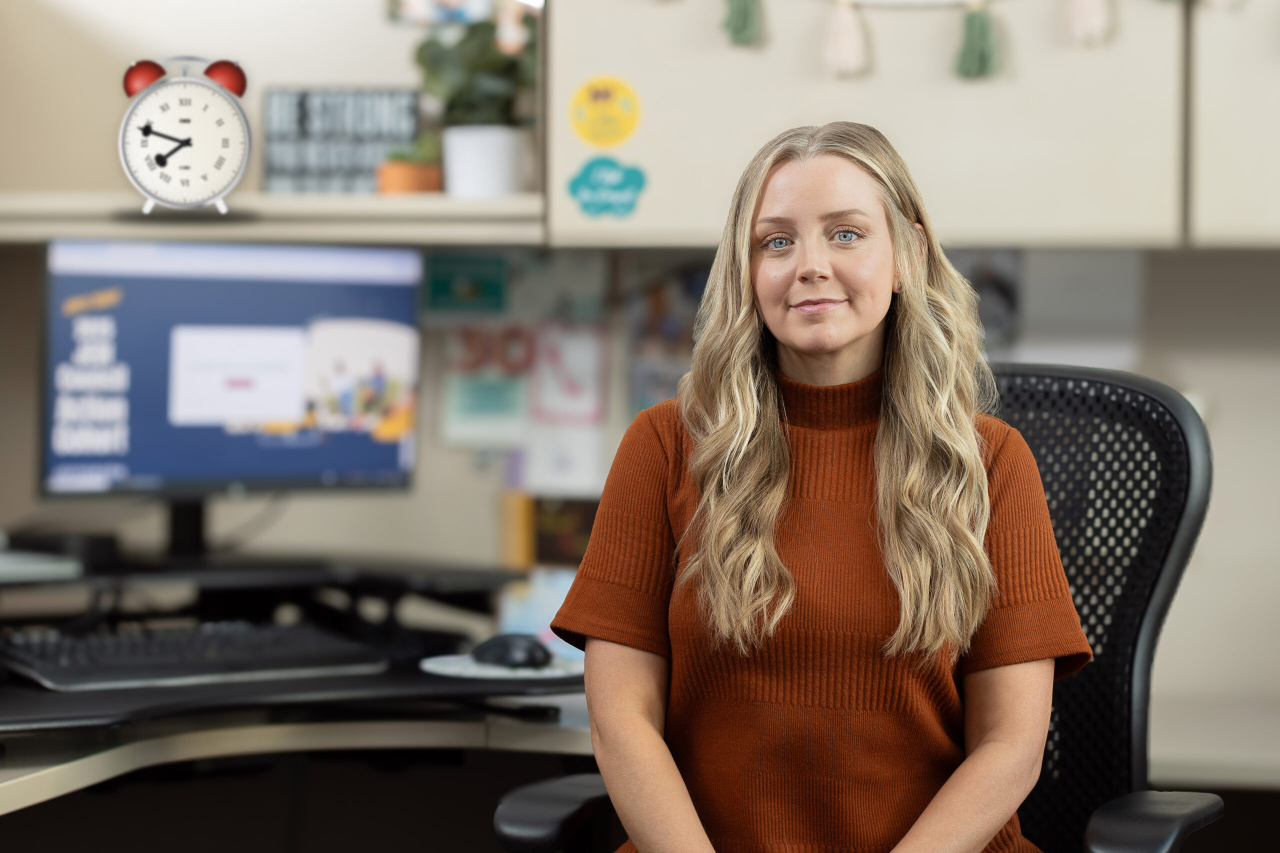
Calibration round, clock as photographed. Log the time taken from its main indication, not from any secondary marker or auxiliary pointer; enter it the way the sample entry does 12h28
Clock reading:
7h48
